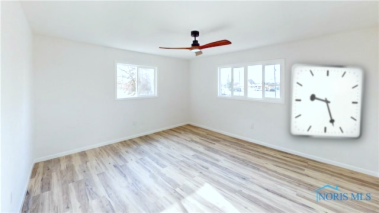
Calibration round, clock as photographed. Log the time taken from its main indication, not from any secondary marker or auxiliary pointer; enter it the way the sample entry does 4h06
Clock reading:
9h27
